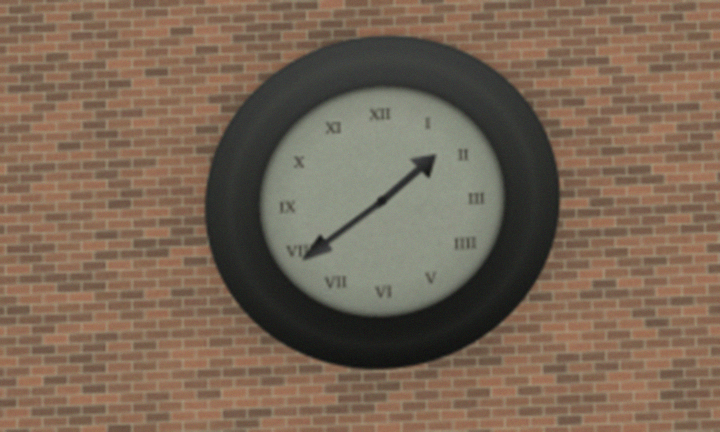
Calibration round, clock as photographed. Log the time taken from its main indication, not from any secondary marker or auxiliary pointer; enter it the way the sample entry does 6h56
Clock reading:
1h39
